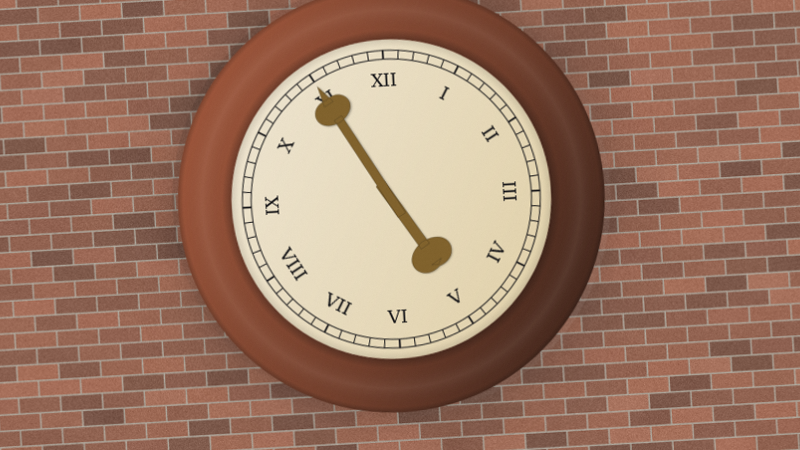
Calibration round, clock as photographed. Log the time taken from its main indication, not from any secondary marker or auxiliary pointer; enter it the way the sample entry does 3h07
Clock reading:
4h55
